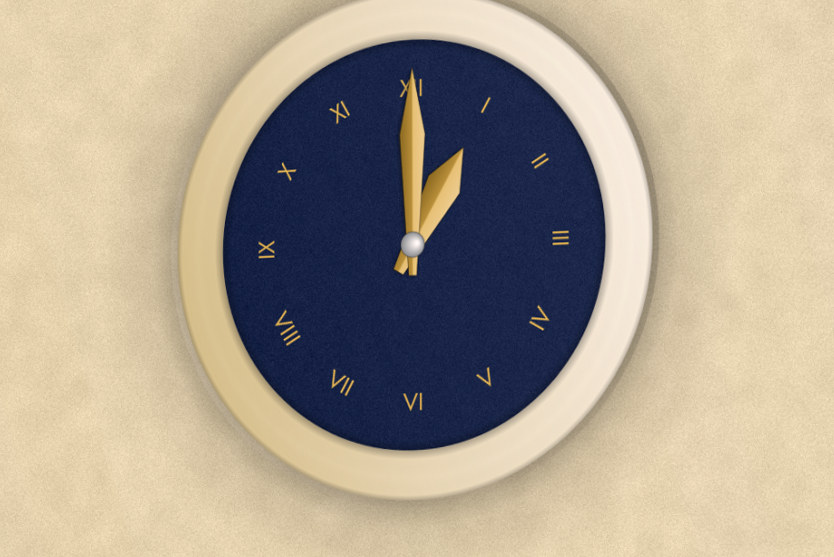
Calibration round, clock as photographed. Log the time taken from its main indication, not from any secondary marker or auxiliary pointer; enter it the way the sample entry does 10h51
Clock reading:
1h00
